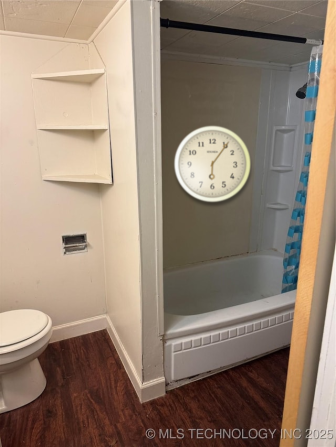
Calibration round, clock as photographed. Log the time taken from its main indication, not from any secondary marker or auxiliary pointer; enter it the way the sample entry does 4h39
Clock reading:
6h06
